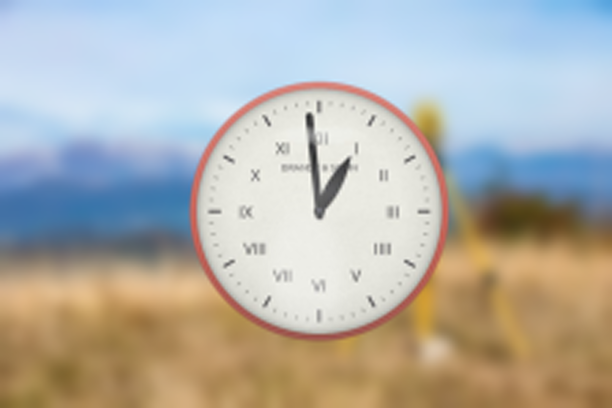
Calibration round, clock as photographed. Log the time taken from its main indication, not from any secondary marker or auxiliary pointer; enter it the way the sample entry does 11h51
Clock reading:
12h59
